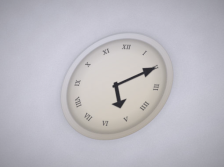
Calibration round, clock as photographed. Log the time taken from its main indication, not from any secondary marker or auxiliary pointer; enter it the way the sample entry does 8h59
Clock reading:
5h10
